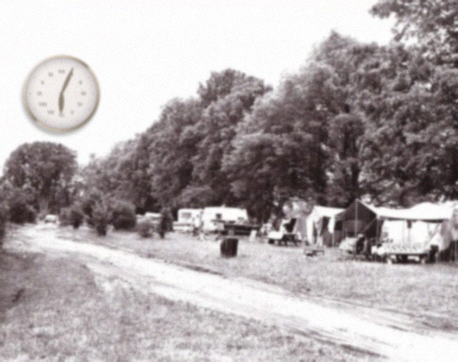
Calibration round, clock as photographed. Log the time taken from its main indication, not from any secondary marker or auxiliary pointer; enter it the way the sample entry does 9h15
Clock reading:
6h04
